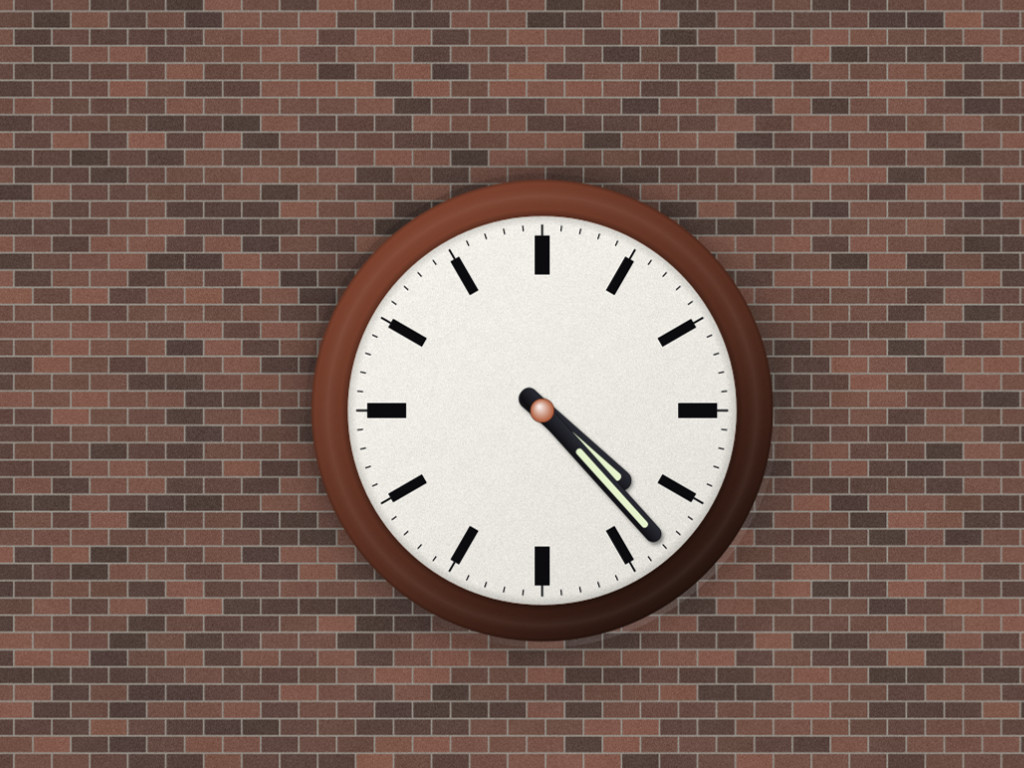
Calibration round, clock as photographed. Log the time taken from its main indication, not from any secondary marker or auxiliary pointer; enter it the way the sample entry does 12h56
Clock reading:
4h23
